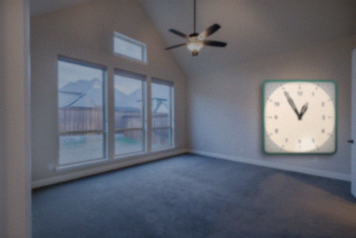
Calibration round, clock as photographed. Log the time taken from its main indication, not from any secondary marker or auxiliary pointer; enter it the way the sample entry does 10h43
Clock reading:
12h55
